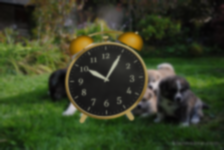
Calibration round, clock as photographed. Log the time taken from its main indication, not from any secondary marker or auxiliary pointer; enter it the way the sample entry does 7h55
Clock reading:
10h05
